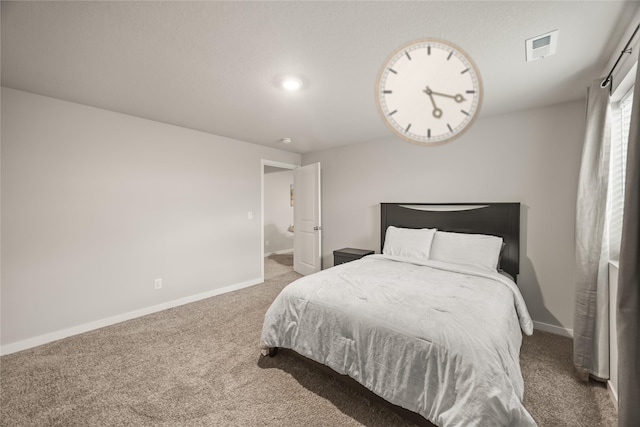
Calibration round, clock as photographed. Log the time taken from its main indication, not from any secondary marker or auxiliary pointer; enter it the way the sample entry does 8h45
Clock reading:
5h17
